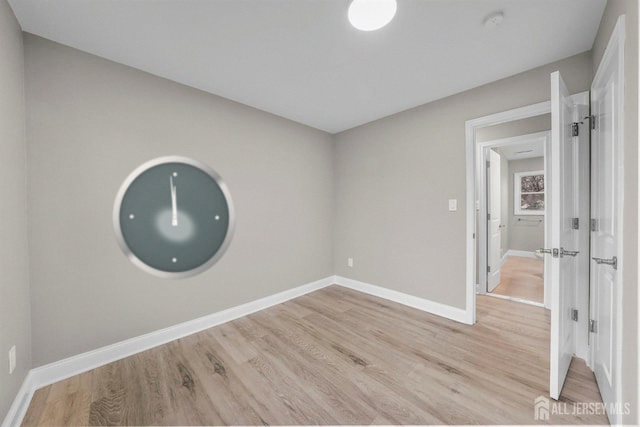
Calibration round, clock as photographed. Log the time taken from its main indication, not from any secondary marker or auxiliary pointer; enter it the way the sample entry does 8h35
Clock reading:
11h59
